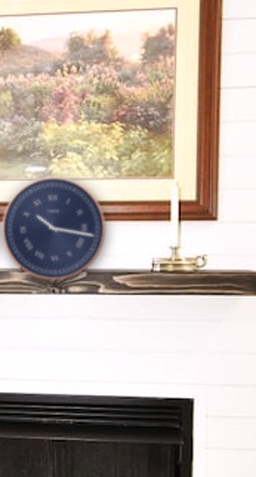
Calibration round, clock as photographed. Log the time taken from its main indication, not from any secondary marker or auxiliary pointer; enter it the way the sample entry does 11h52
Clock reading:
10h17
